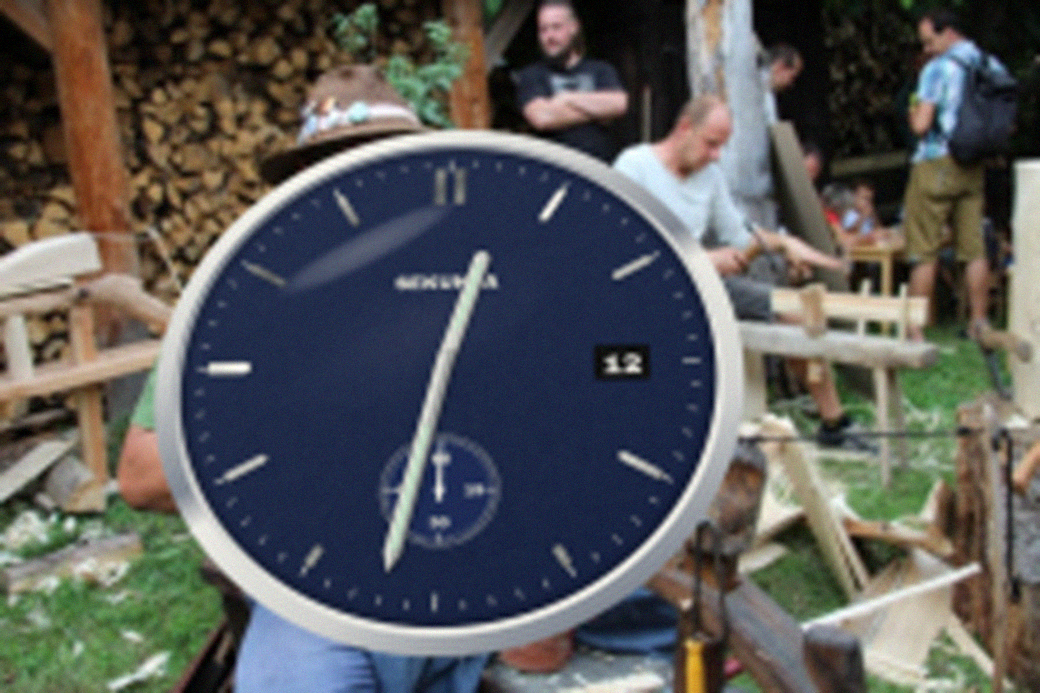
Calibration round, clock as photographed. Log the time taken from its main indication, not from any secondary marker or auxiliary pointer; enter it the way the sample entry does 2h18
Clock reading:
12h32
